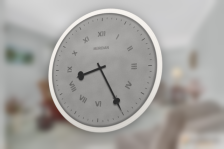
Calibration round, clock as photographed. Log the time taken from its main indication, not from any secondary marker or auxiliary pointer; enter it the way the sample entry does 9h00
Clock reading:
8h25
